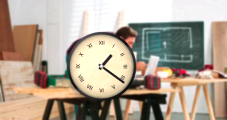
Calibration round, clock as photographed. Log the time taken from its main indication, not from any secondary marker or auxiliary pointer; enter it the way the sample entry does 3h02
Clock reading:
1h21
